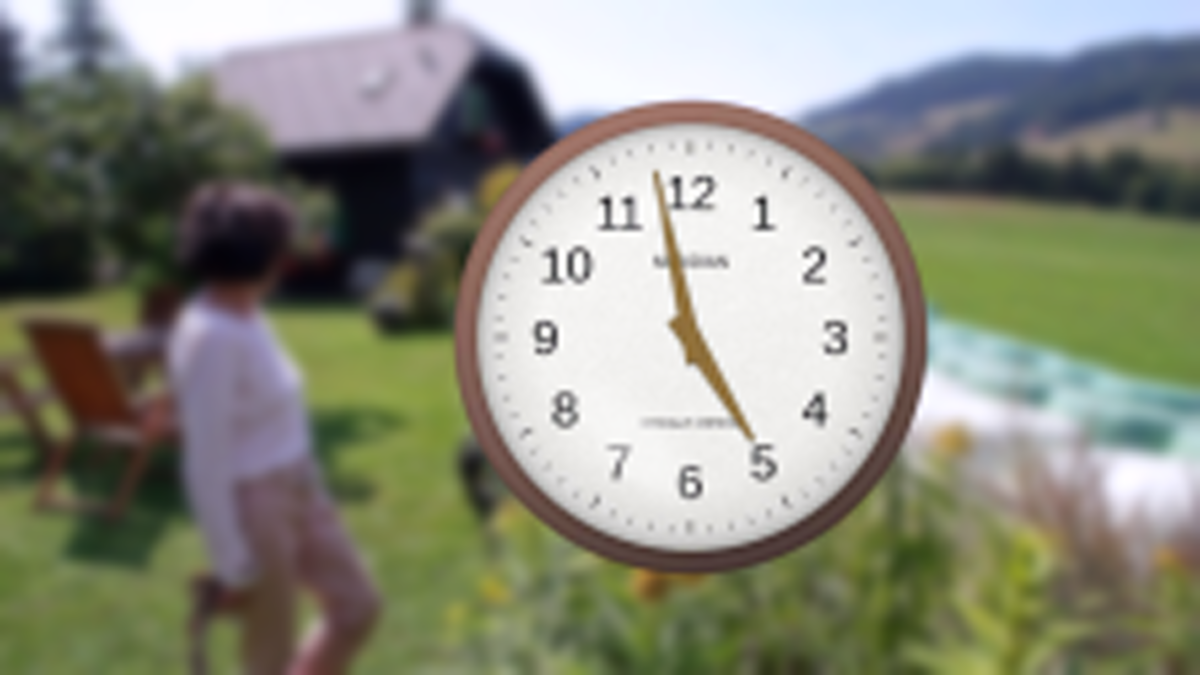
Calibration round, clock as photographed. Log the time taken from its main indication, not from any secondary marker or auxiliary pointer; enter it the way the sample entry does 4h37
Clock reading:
4h58
